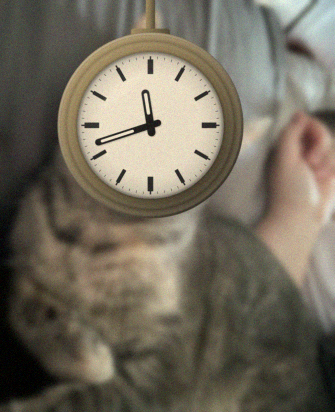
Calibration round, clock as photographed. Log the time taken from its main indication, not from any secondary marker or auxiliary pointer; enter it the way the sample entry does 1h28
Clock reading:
11h42
